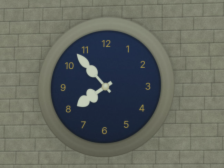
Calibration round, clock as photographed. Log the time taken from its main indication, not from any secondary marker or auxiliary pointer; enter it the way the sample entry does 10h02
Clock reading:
7h53
